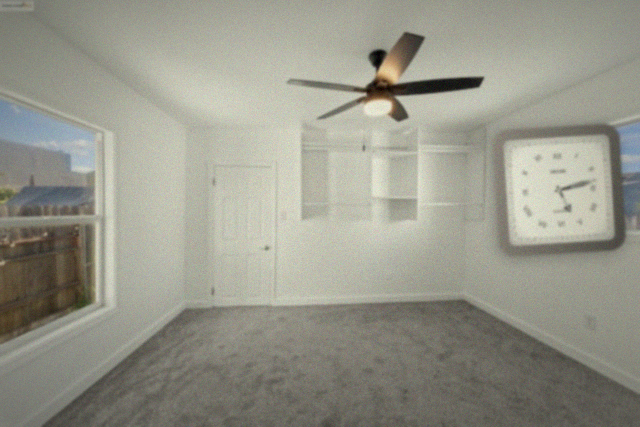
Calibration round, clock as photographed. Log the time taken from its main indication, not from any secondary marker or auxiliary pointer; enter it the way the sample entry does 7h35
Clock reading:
5h13
